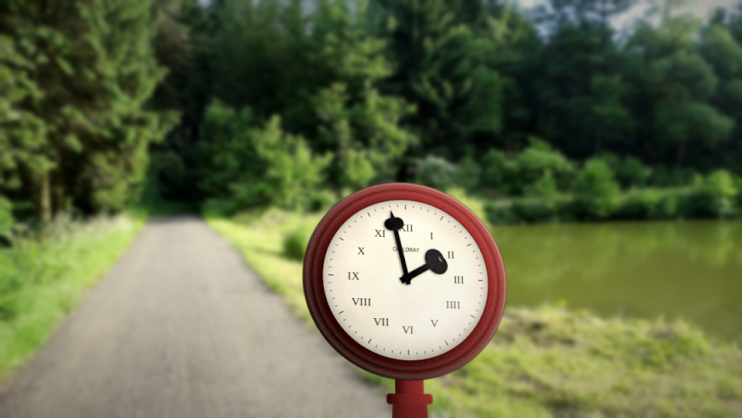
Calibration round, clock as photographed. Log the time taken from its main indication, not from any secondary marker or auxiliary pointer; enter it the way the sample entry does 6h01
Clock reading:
1h58
